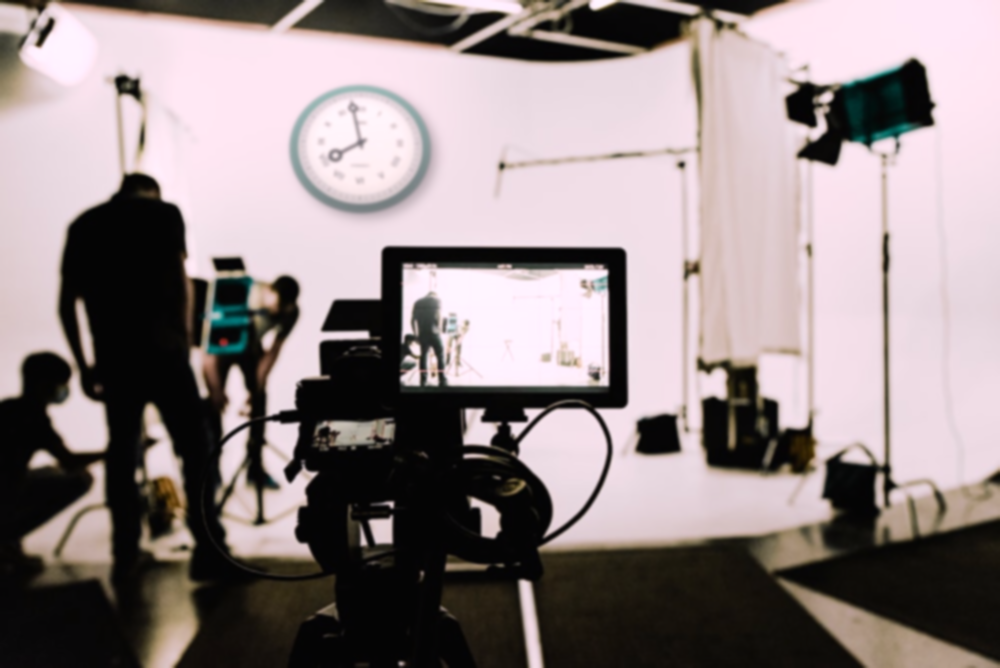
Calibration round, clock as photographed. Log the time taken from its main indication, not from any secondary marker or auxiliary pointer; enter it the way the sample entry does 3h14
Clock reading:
7h58
